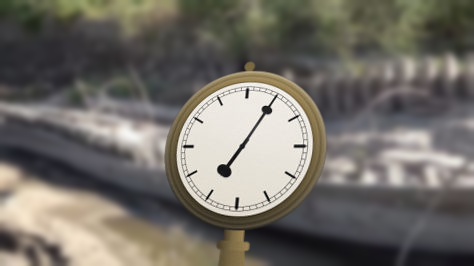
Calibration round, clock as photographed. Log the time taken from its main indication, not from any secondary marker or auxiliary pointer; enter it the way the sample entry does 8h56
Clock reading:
7h05
